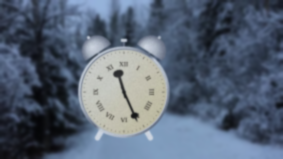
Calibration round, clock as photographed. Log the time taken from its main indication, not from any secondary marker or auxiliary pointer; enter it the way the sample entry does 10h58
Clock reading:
11h26
